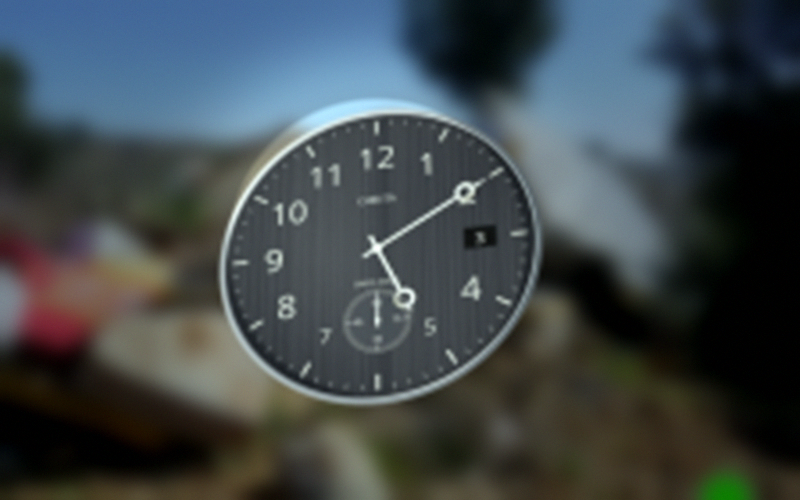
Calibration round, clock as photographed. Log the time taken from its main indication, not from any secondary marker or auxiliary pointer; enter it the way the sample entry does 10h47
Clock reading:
5h10
